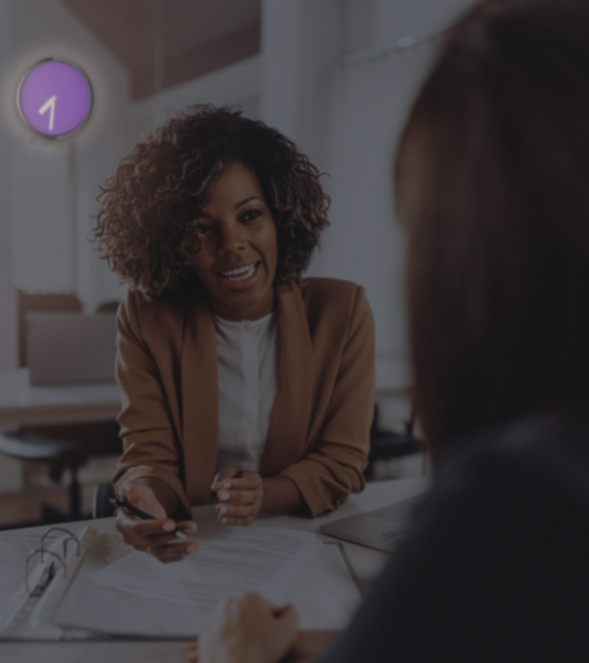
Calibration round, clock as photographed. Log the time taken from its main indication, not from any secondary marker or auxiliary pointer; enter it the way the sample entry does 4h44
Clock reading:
7h31
